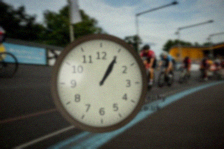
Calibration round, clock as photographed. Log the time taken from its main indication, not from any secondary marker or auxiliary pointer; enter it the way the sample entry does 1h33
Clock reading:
1h05
